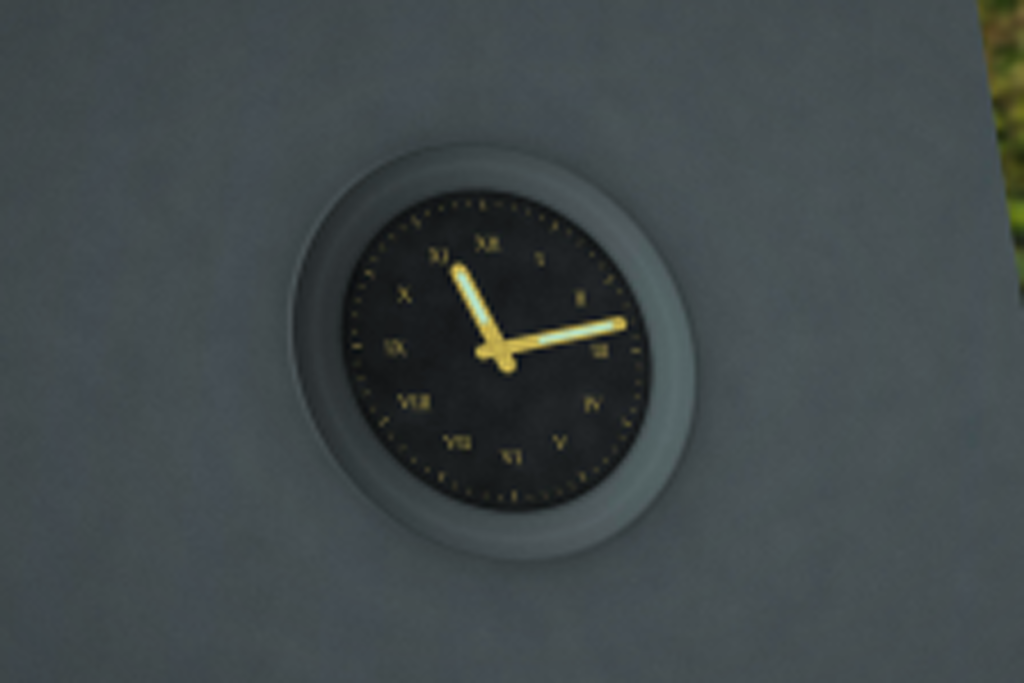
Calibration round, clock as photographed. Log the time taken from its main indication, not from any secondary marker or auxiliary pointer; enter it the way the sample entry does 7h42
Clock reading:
11h13
